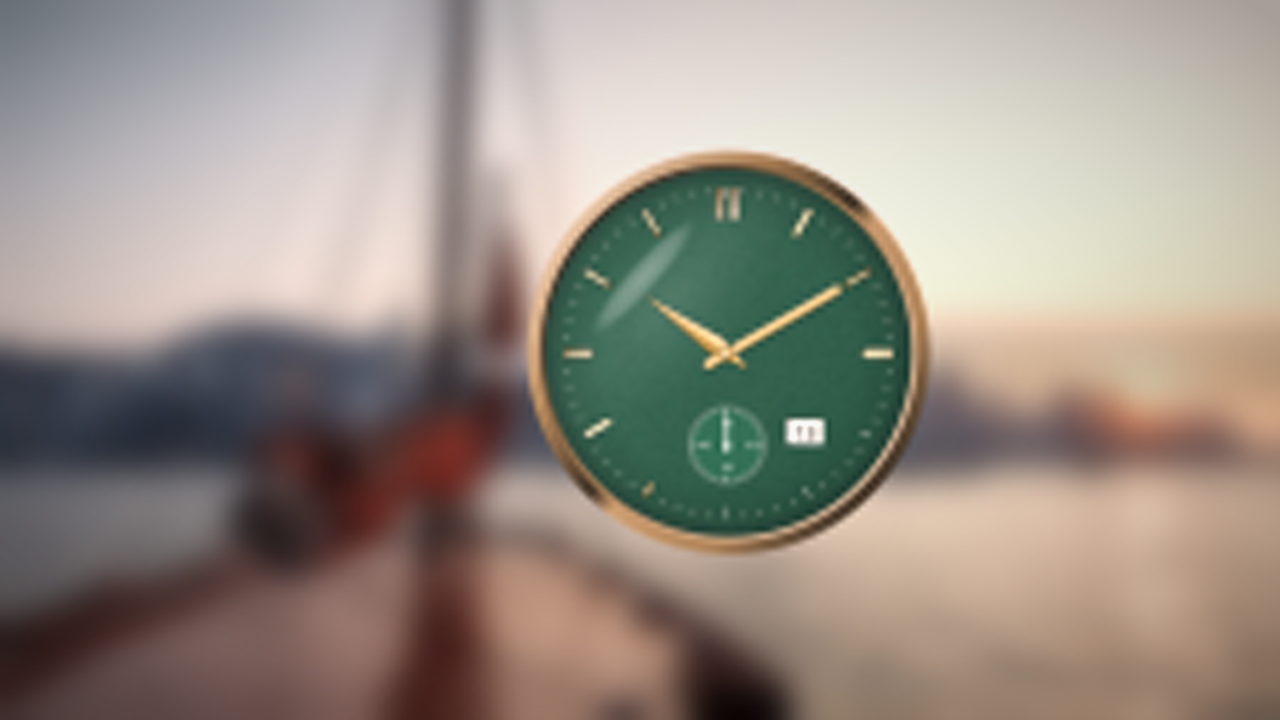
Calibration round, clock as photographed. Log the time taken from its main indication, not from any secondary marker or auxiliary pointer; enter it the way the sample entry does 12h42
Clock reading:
10h10
